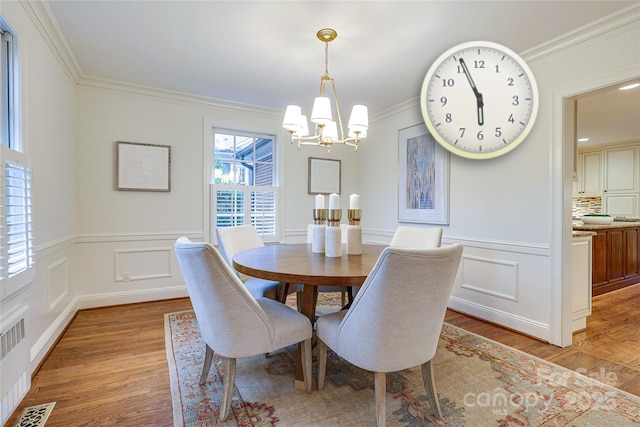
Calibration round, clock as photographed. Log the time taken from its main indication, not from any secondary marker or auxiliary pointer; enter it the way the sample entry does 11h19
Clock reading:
5h56
